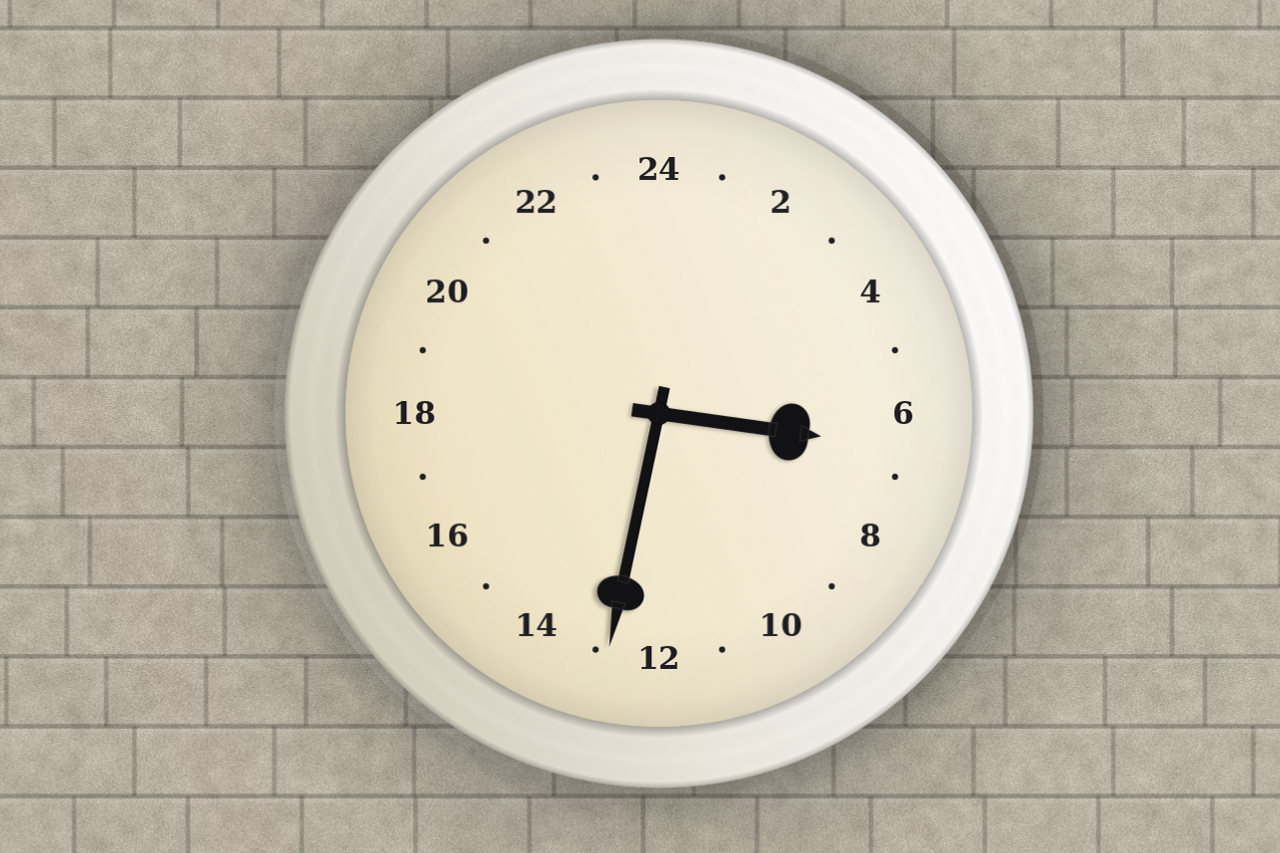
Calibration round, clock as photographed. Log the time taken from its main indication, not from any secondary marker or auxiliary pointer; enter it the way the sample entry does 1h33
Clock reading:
6h32
